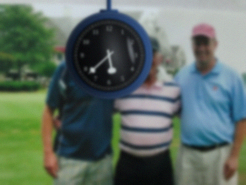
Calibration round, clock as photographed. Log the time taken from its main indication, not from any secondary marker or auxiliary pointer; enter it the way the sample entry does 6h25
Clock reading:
5h38
